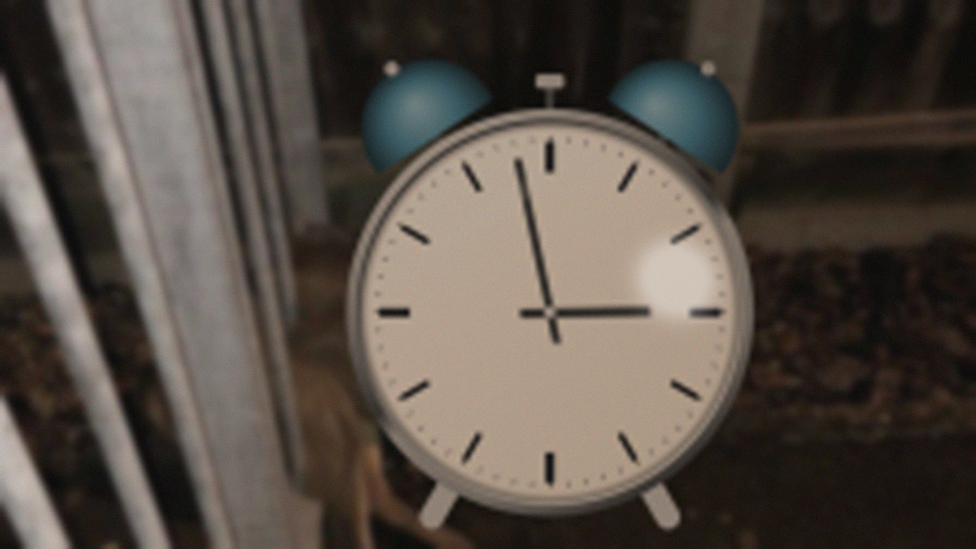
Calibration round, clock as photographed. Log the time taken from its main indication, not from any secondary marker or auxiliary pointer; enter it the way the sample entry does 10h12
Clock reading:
2h58
